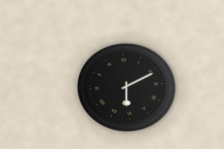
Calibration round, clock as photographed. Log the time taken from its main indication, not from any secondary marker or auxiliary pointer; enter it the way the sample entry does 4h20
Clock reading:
6h11
